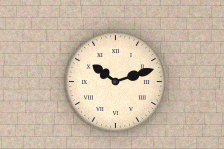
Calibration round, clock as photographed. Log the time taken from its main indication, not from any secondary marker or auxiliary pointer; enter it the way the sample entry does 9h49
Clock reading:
10h12
